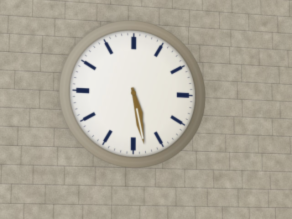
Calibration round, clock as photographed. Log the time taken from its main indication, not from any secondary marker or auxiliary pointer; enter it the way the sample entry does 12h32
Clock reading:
5h28
